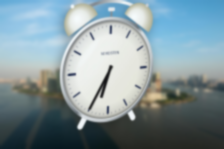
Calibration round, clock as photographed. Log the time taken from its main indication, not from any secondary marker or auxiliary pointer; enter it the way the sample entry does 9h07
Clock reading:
6h35
